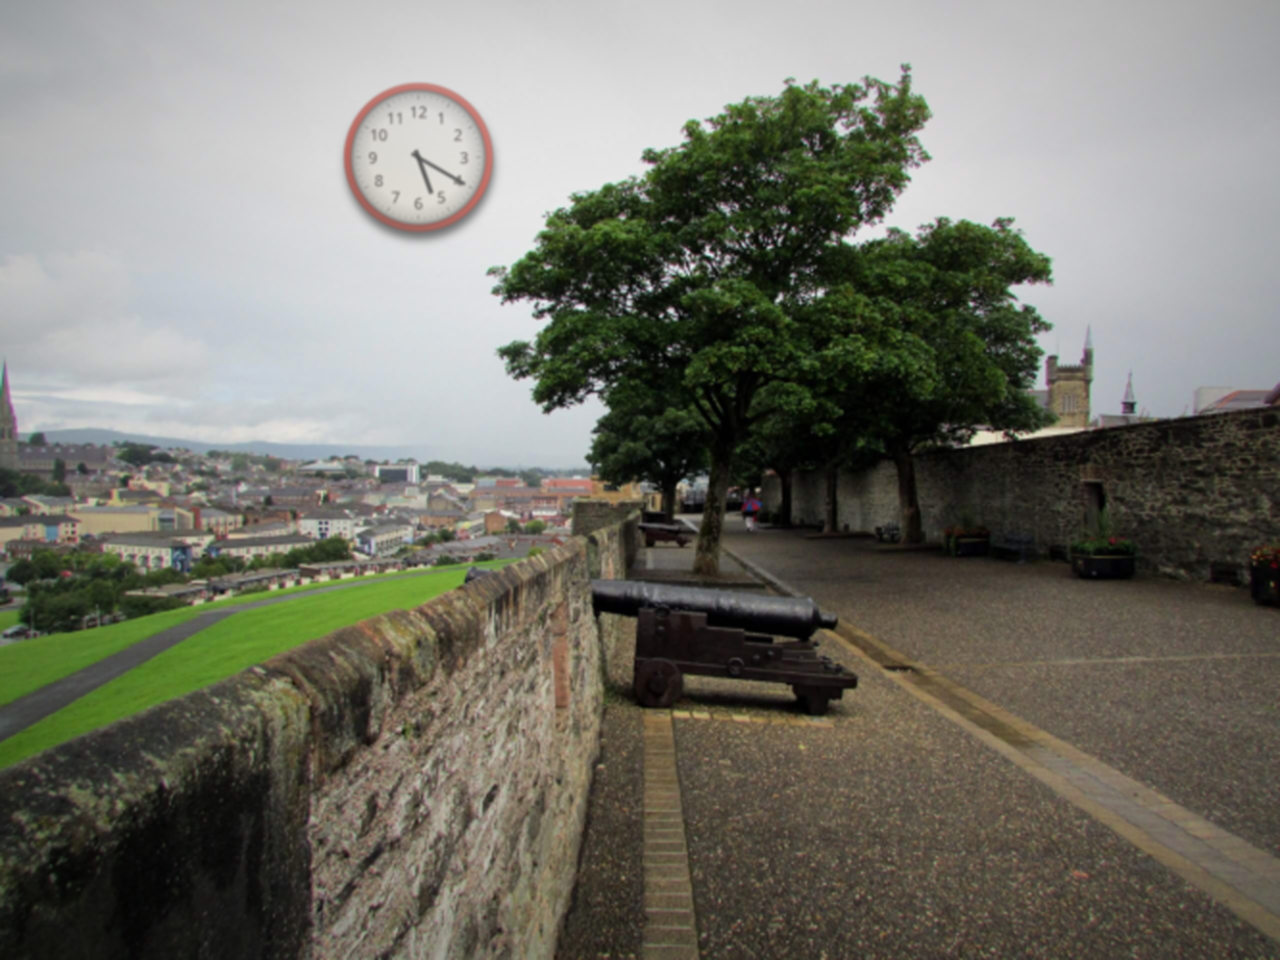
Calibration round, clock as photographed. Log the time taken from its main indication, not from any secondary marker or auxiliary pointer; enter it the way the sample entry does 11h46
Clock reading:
5h20
